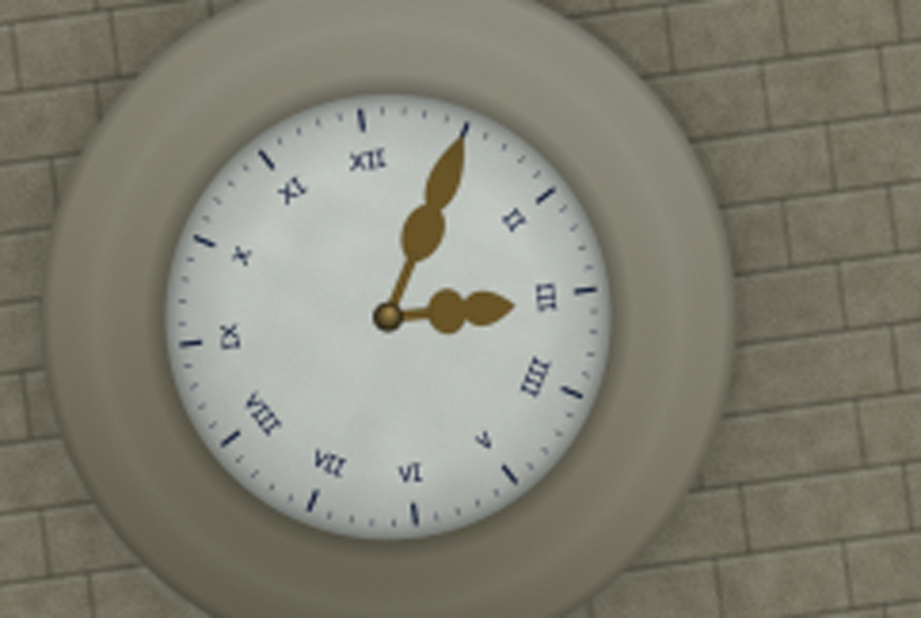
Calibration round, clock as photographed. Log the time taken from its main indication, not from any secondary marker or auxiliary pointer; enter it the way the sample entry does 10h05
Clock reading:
3h05
